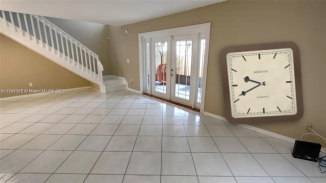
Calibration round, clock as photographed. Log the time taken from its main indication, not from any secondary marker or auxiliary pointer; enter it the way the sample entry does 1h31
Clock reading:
9h41
